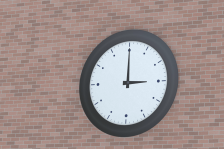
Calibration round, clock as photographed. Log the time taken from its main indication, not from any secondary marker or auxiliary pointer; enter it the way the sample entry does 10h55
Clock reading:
3h00
